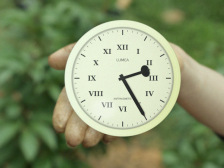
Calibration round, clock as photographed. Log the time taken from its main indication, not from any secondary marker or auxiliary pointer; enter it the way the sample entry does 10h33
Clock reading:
2h25
